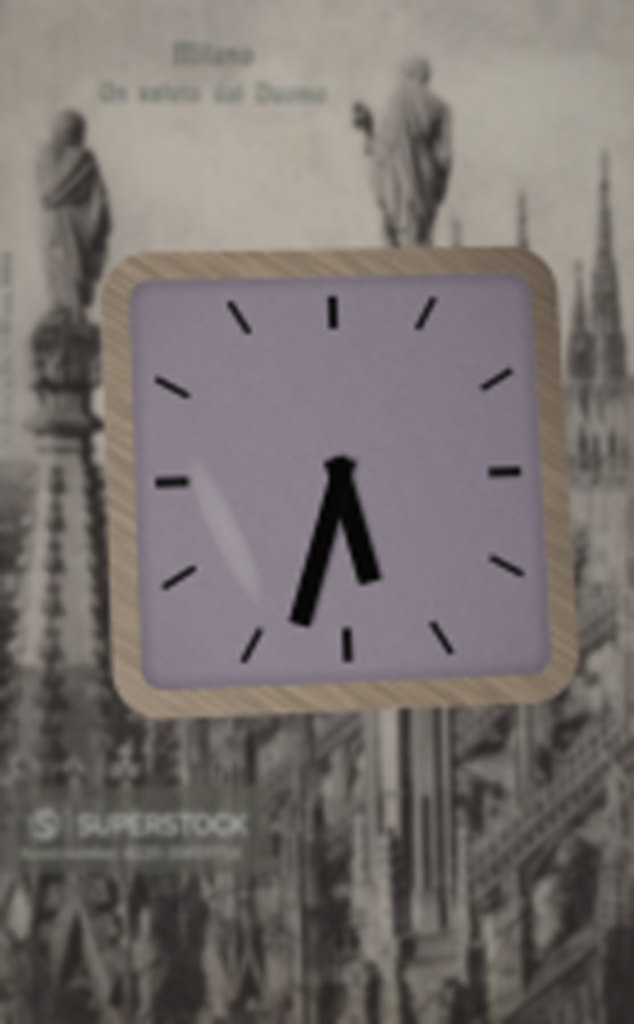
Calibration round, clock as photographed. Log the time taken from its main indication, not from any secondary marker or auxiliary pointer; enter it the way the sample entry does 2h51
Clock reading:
5h33
